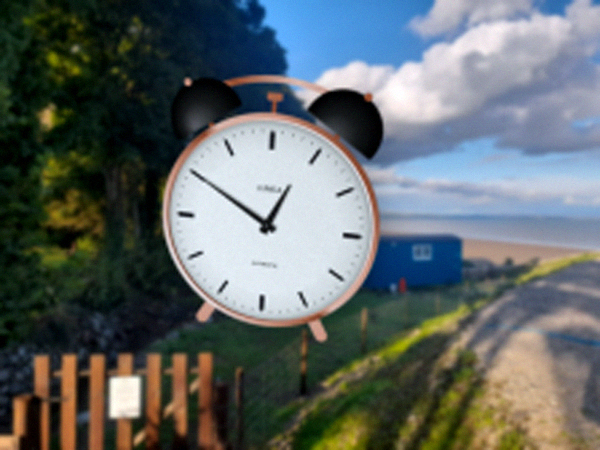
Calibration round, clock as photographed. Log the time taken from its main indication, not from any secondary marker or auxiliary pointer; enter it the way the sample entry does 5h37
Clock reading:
12h50
